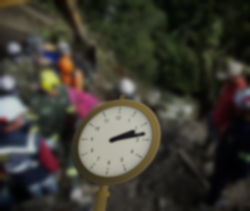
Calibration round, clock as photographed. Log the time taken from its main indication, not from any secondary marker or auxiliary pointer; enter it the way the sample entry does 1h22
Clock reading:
2h13
